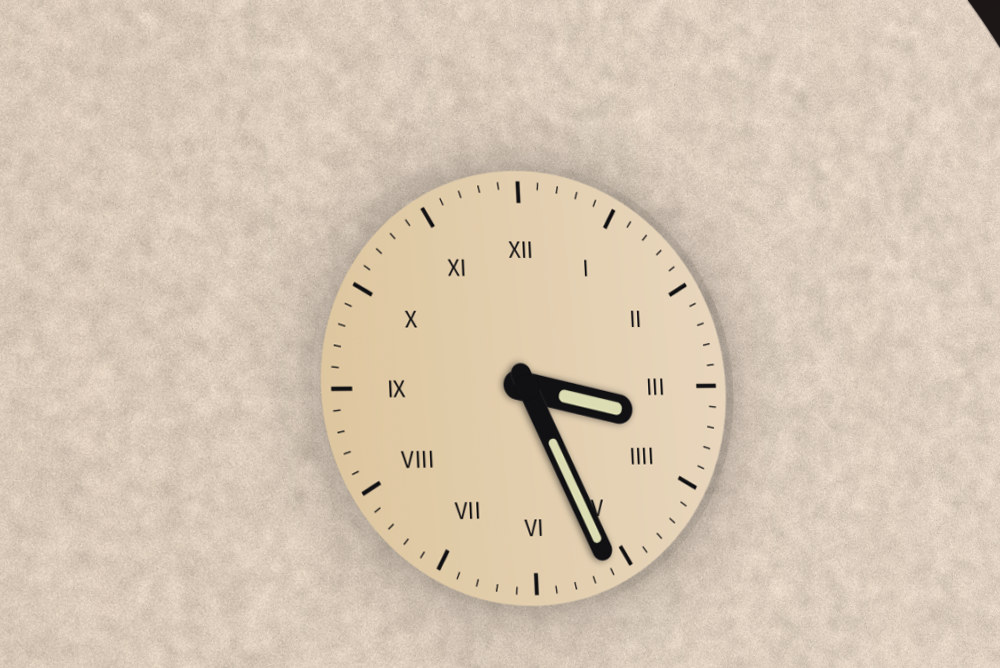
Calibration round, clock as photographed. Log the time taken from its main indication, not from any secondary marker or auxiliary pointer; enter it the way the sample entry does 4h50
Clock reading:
3h26
